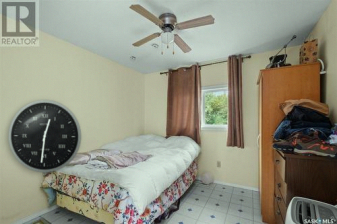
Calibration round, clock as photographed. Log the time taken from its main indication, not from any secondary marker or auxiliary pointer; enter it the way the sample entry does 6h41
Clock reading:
12h31
